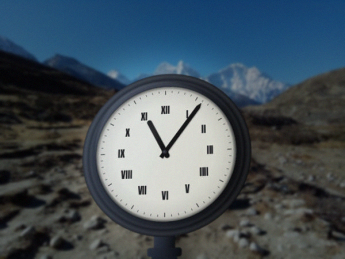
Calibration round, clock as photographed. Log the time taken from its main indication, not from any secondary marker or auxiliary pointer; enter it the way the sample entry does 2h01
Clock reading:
11h06
